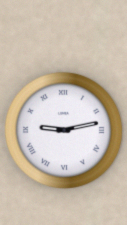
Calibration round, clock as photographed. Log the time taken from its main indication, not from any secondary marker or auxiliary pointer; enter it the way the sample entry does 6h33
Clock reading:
9h13
